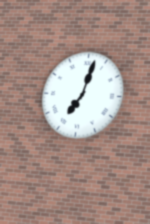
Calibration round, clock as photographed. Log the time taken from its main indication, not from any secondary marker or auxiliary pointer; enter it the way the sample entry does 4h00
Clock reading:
7h02
